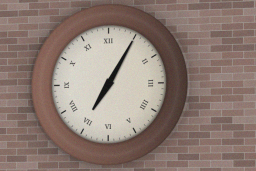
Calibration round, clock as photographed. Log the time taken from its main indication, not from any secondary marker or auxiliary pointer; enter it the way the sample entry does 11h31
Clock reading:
7h05
